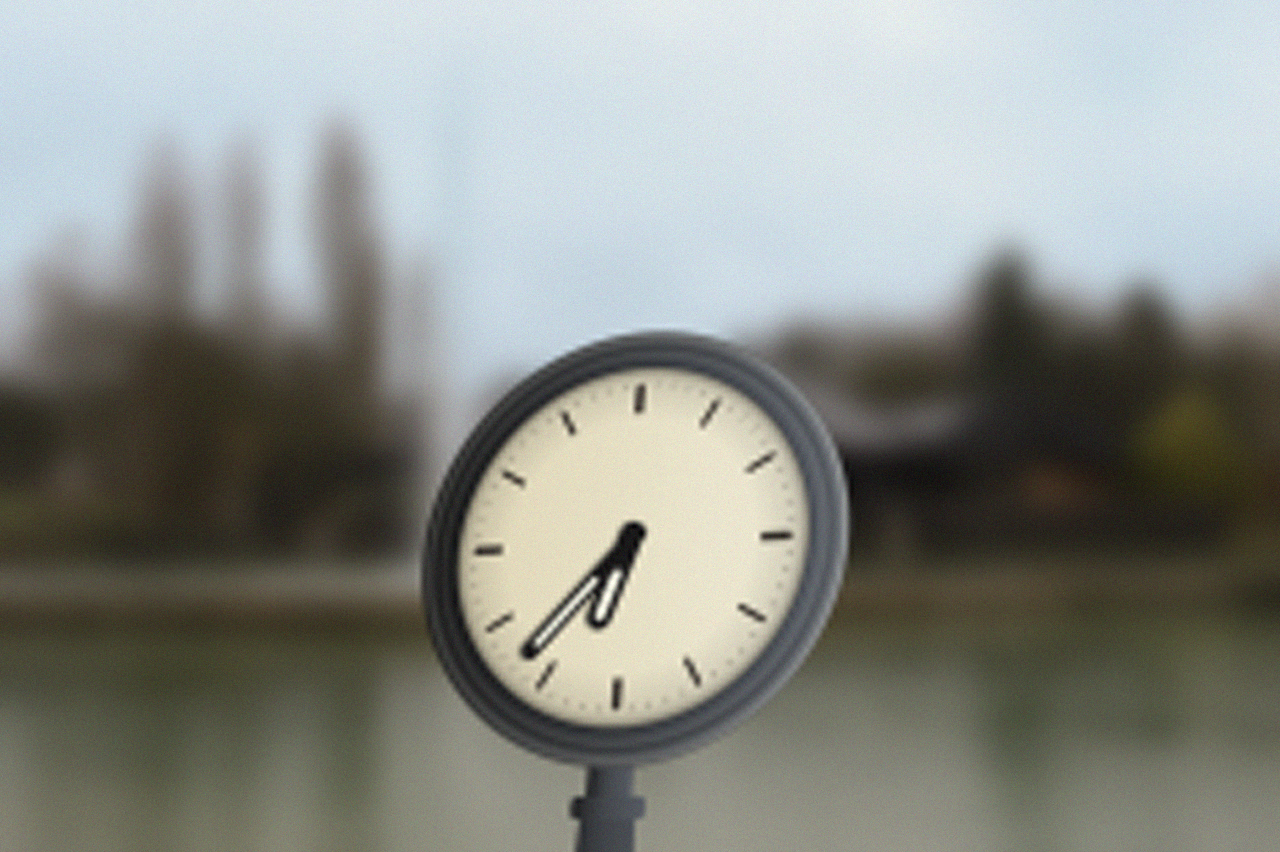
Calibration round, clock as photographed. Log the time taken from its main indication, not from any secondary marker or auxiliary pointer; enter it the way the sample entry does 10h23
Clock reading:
6h37
